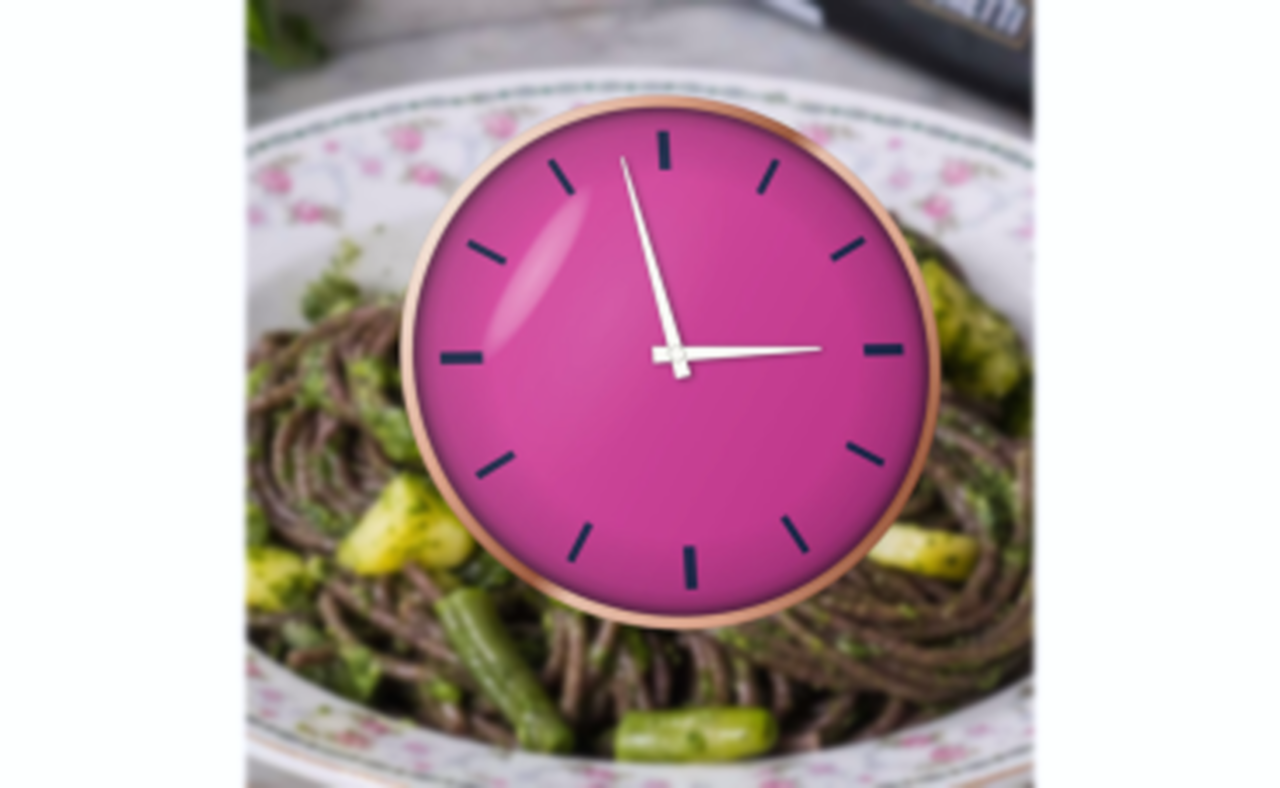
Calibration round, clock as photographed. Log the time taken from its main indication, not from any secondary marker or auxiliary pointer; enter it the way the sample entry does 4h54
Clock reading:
2h58
